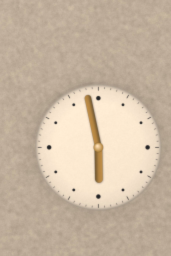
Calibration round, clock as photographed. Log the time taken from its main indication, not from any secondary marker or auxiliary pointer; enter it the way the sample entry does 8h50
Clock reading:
5h58
